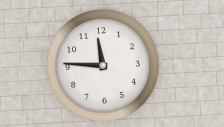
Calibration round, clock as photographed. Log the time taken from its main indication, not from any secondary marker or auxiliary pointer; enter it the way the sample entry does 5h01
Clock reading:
11h46
